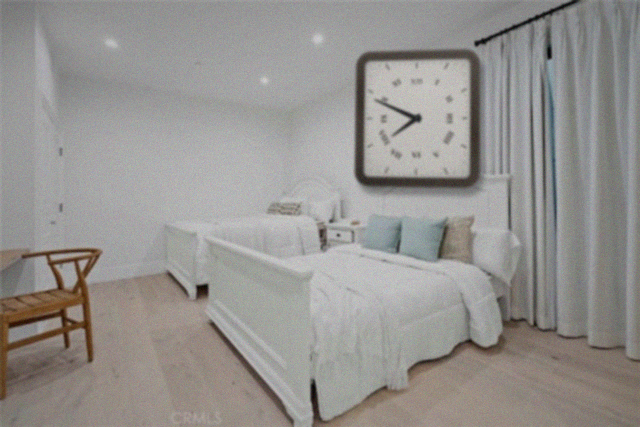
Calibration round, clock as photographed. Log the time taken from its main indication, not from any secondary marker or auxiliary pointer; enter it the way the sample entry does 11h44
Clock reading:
7h49
